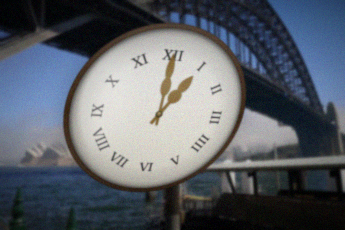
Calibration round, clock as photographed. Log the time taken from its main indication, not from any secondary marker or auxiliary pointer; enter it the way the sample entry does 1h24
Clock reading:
1h00
